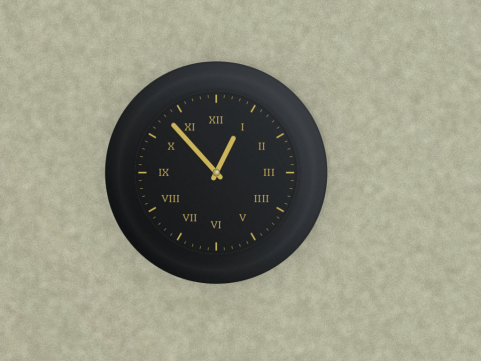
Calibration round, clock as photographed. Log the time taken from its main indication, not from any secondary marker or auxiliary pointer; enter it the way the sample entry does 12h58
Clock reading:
12h53
